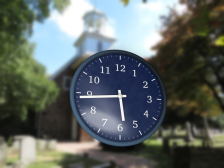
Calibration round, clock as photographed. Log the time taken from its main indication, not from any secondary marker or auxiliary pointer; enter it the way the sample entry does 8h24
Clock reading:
5h44
